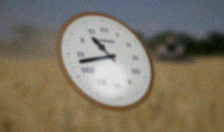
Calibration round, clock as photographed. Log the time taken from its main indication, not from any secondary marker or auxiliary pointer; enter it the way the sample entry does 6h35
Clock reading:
10h43
